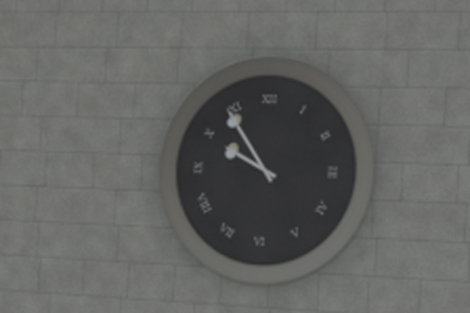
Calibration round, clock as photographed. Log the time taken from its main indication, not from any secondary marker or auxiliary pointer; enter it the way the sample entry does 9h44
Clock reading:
9h54
